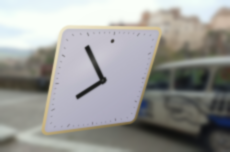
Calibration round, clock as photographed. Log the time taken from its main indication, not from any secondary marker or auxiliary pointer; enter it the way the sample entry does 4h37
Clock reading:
7h54
